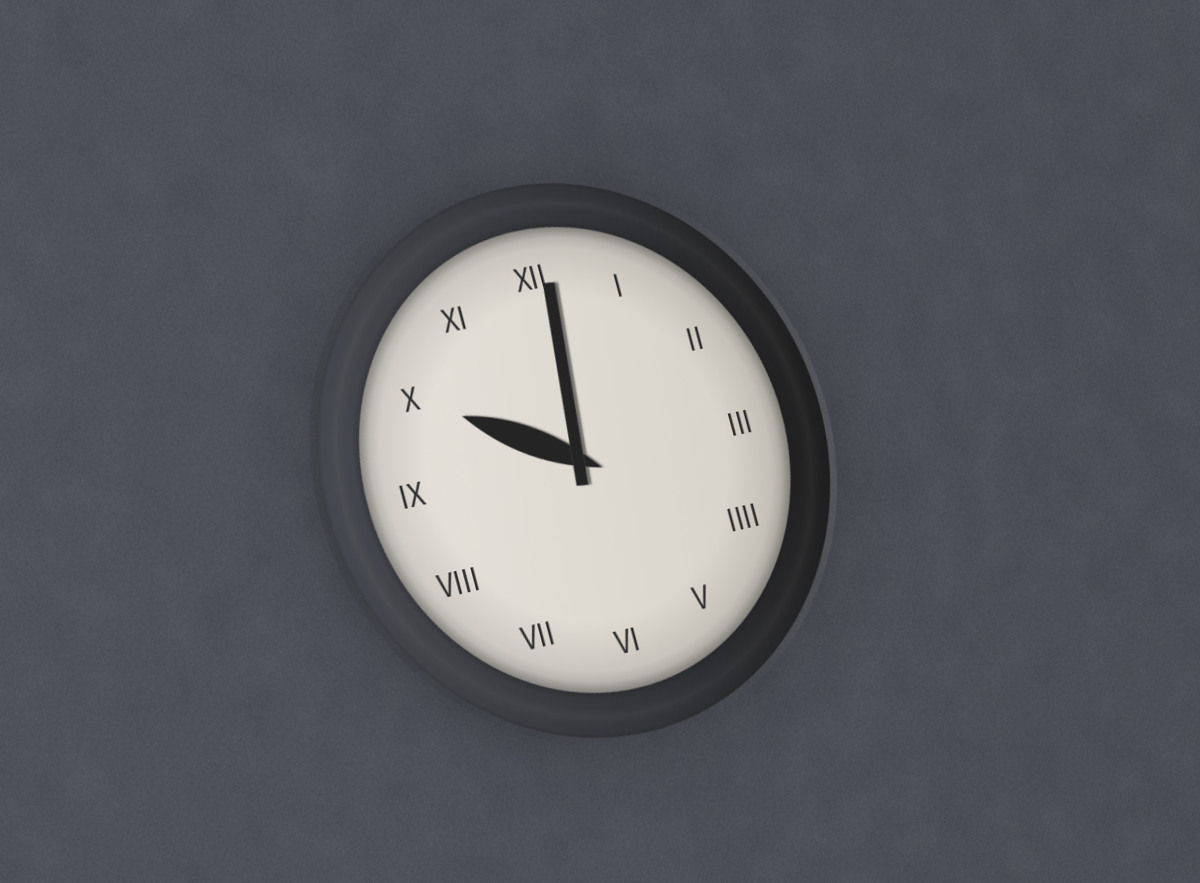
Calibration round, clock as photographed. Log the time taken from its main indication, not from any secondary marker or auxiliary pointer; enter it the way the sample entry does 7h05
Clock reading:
10h01
